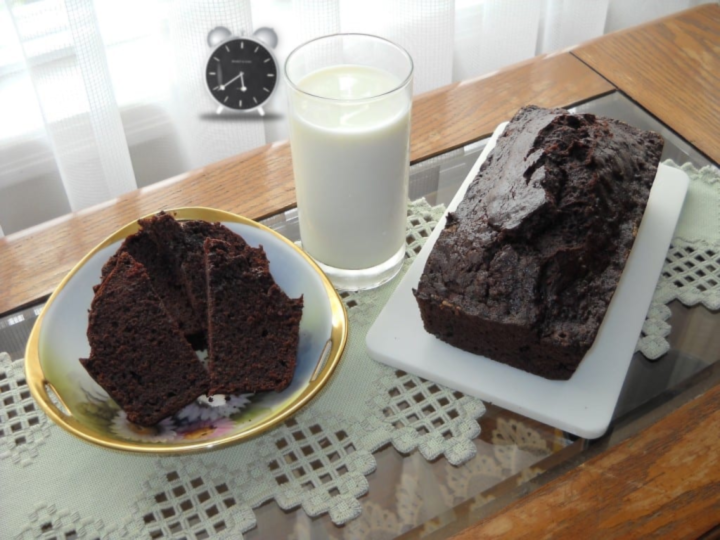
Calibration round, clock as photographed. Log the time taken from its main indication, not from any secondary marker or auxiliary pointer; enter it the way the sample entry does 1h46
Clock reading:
5h39
